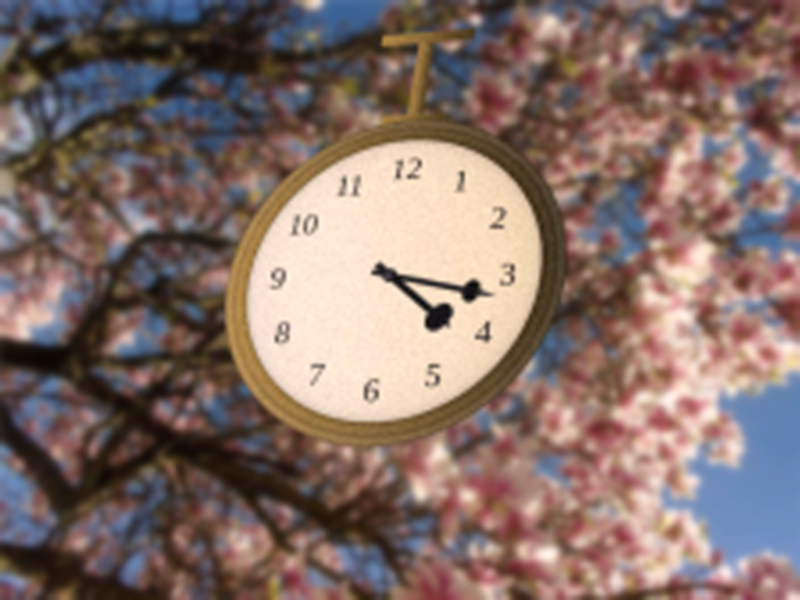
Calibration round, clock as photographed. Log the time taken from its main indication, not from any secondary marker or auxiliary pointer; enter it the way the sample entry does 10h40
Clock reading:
4h17
